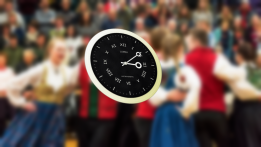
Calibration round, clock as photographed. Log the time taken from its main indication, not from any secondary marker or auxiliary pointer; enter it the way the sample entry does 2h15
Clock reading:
3h09
